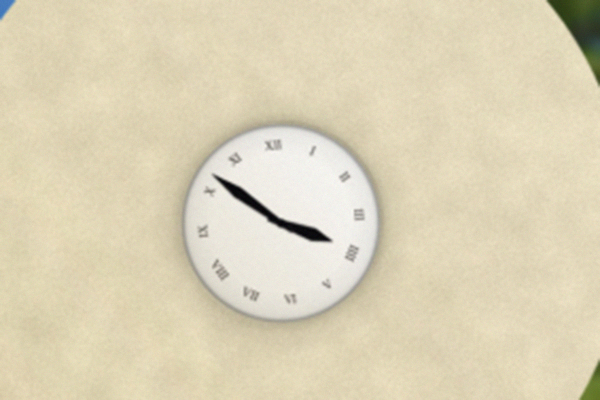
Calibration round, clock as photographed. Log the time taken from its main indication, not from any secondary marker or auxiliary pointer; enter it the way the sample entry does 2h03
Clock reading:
3h52
